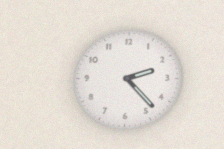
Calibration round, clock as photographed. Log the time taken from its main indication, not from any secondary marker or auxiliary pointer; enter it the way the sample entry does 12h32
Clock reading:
2h23
